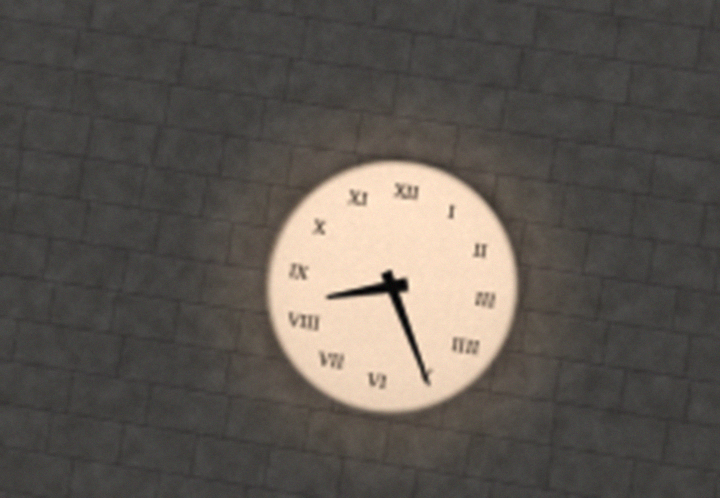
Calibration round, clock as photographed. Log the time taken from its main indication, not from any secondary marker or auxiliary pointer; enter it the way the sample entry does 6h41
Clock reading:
8h25
